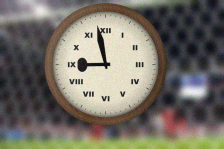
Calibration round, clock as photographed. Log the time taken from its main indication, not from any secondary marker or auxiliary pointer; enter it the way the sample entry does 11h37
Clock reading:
8h58
